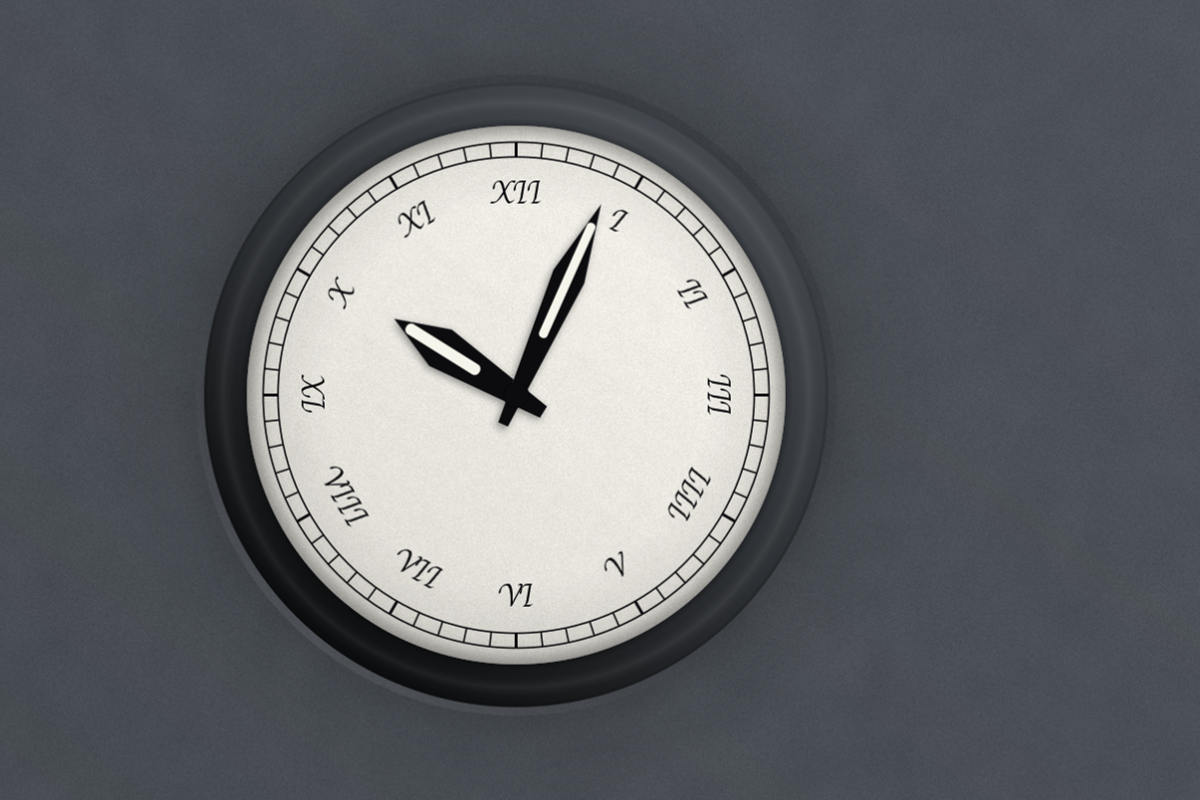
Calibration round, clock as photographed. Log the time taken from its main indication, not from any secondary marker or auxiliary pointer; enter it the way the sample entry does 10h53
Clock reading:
10h04
